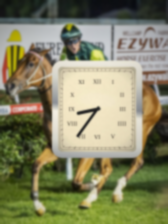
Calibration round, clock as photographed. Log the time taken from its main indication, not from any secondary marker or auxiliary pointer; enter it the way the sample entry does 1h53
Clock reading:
8h36
